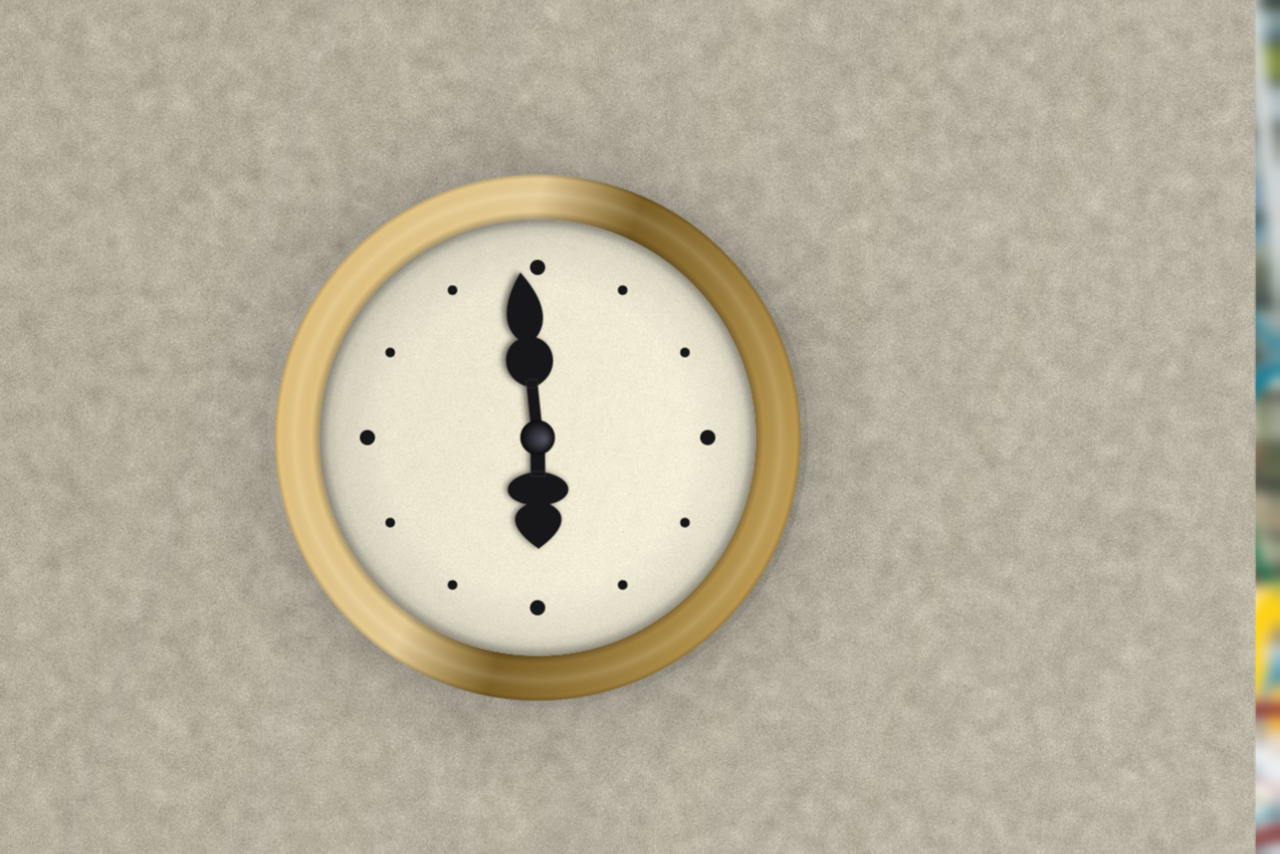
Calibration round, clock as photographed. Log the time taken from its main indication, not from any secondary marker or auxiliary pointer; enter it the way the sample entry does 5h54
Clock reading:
5h59
